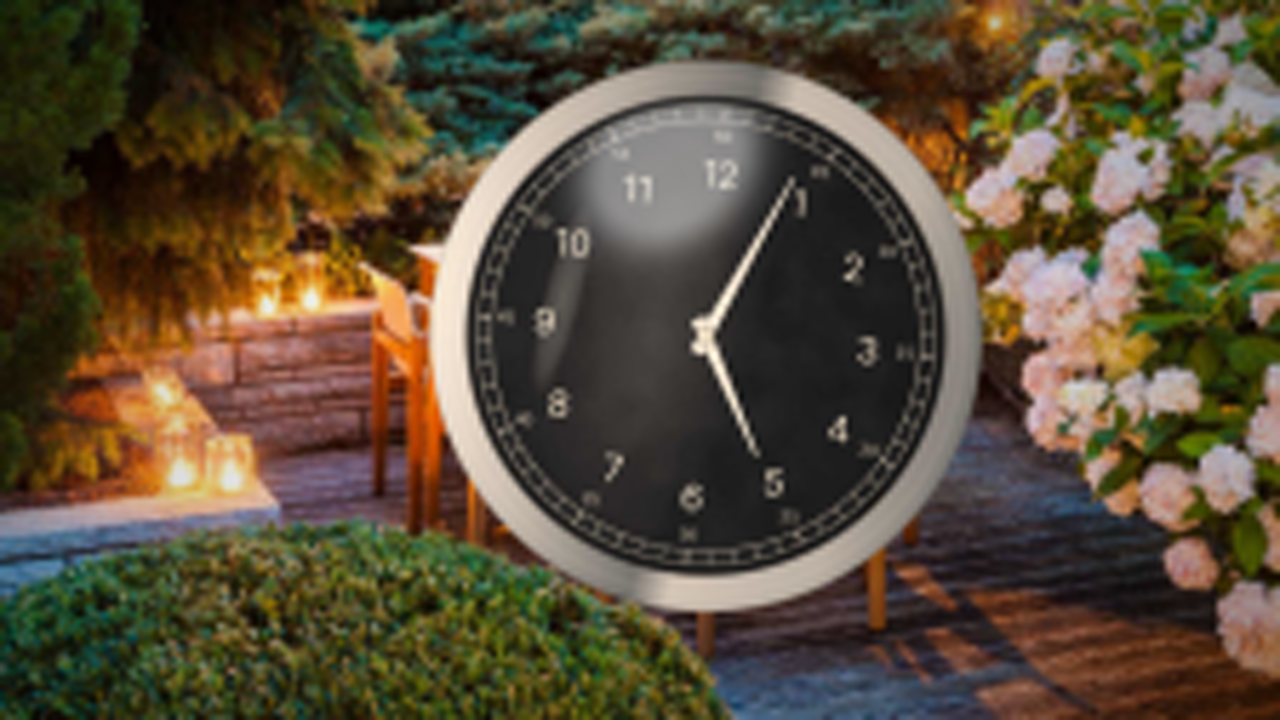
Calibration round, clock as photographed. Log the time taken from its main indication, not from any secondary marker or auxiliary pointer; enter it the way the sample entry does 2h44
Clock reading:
5h04
